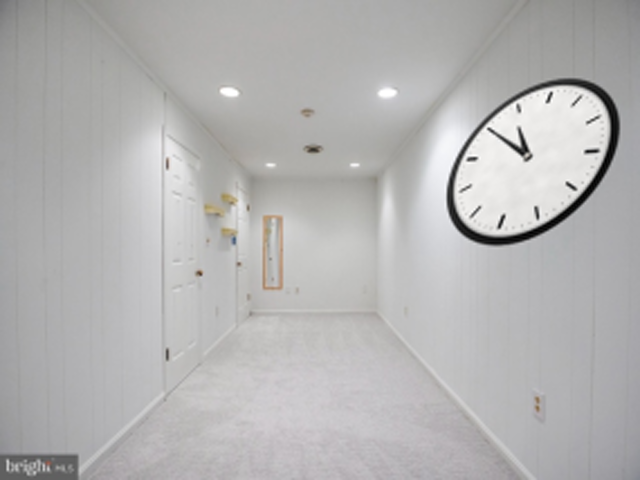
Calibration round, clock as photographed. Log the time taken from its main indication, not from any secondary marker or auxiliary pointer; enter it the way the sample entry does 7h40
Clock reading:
10h50
